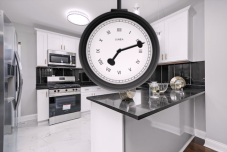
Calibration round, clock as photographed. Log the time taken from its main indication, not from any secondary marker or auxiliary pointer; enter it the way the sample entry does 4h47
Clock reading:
7h12
